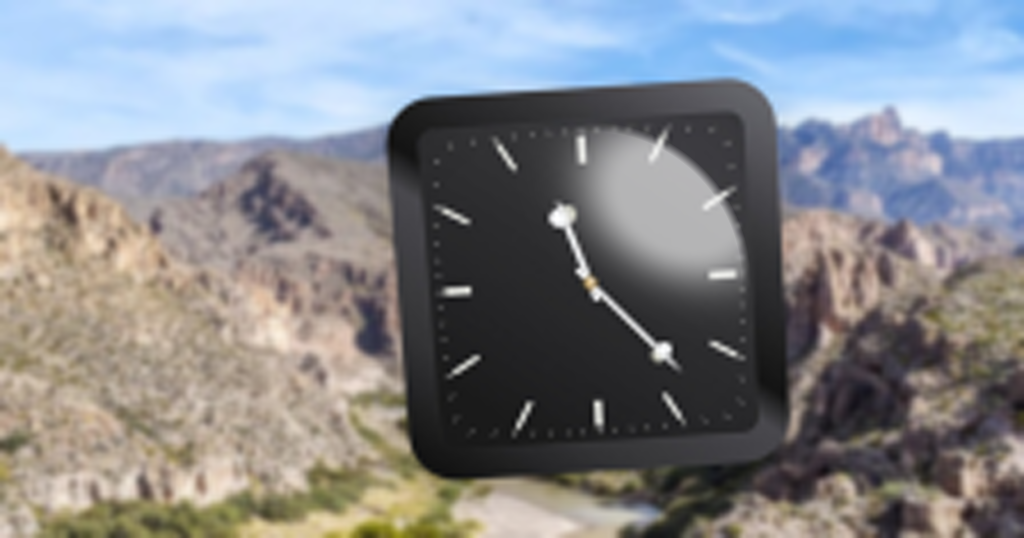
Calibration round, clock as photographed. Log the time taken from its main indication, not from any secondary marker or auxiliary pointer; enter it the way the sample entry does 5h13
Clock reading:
11h23
